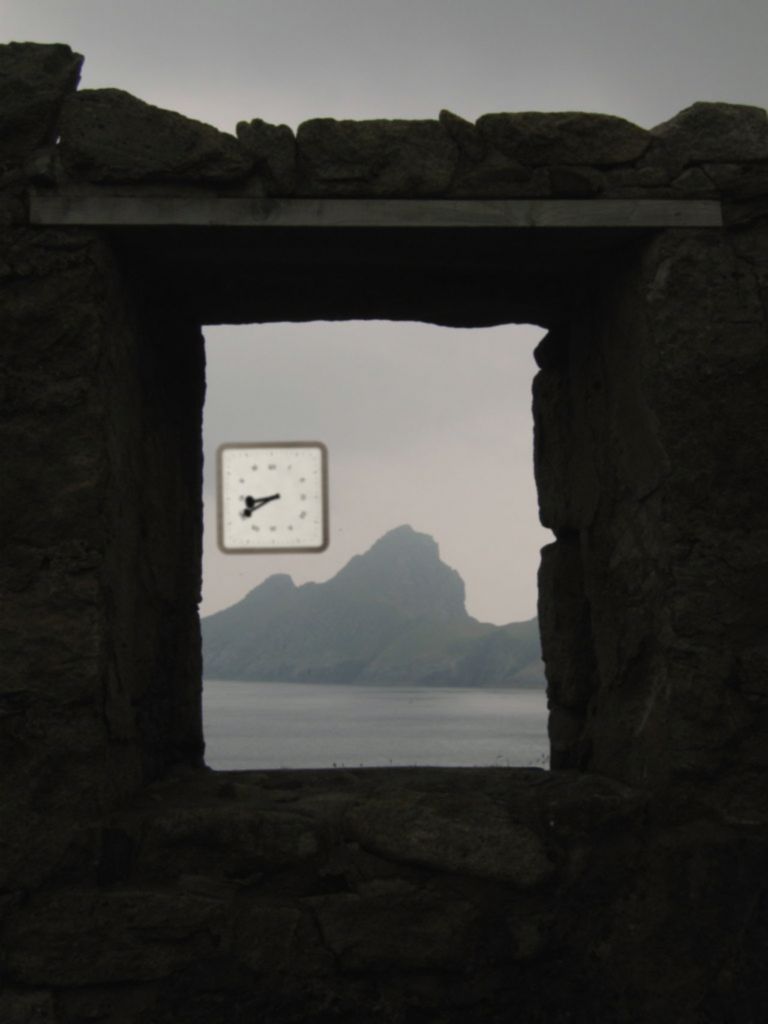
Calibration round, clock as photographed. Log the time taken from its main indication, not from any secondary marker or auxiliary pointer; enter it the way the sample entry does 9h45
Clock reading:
8h40
